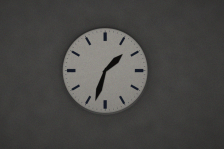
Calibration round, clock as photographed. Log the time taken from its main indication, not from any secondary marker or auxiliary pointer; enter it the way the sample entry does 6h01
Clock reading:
1h33
